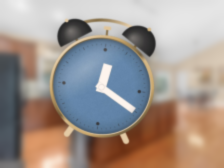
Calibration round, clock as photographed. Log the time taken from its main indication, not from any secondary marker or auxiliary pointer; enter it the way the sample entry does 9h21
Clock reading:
12h20
